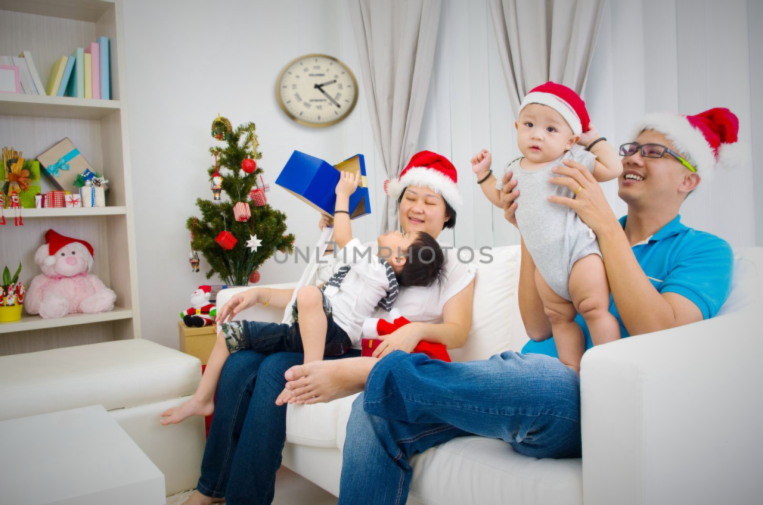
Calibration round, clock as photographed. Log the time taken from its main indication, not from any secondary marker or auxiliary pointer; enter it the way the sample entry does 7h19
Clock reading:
2h23
